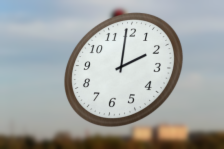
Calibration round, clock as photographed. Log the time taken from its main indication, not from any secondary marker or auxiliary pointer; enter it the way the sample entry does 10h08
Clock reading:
1h59
